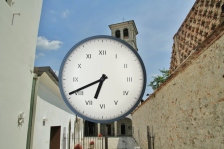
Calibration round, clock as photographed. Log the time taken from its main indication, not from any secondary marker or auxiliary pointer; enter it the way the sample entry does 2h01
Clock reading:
6h41
